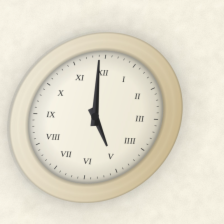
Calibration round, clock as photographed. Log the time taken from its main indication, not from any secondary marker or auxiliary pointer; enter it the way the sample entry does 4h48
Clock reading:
4h59
